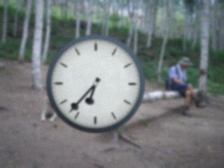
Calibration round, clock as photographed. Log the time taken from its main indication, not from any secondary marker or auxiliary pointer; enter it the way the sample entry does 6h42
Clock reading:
6h37
